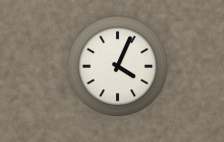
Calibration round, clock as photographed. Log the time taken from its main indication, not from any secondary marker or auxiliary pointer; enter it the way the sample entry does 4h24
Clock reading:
4h04
